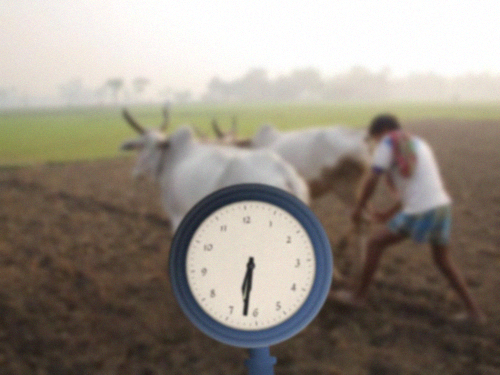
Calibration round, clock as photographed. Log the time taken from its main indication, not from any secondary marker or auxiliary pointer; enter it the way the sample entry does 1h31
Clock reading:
6h32
